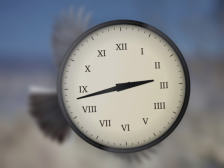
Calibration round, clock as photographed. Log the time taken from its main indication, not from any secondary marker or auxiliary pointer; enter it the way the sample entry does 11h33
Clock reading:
2h43
